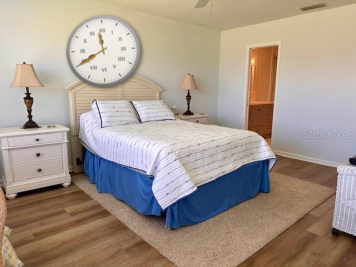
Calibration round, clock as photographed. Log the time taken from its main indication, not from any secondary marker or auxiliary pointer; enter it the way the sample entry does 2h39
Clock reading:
11h40
